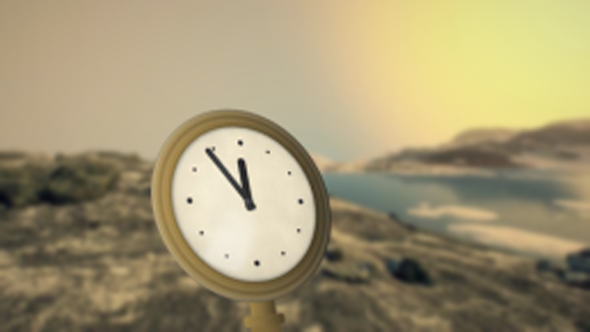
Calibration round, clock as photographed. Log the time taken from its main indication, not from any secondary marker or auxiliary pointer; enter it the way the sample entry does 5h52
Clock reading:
11h54
